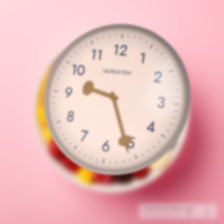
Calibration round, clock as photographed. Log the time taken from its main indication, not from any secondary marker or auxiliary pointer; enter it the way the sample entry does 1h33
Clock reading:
9h26
